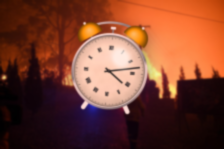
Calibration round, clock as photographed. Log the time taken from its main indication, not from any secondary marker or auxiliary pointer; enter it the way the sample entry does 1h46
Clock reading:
4h13
